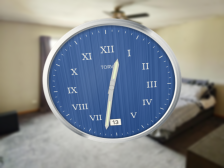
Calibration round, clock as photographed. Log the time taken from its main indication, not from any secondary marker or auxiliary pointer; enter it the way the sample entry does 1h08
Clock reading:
12h32
